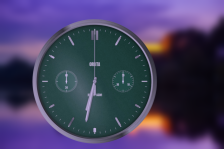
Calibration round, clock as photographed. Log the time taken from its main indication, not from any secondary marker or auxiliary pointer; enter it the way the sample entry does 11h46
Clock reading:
6h32
